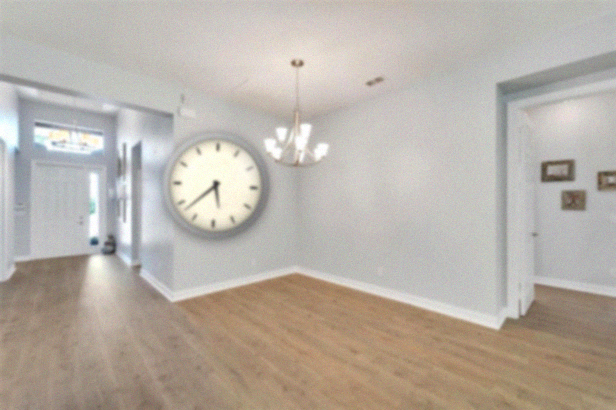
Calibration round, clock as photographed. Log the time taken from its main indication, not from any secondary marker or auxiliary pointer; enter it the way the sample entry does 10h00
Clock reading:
5h38
